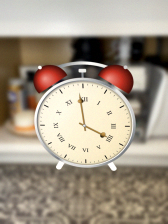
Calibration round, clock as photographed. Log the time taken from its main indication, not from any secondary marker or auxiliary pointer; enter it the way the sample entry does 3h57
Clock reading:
3h59
